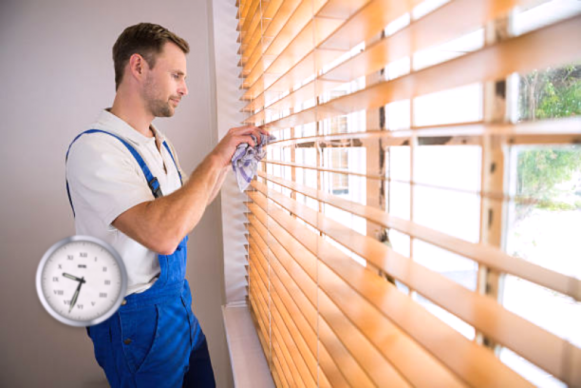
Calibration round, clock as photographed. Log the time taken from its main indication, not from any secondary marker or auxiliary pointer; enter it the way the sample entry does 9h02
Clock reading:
9h33
